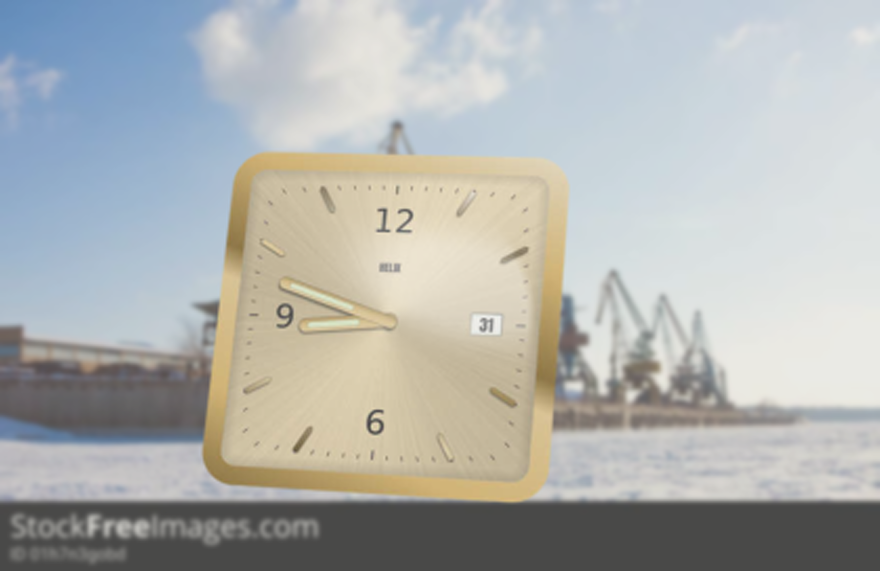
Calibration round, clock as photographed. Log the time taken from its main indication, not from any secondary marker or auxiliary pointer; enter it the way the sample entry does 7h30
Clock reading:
8h48
